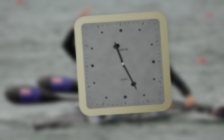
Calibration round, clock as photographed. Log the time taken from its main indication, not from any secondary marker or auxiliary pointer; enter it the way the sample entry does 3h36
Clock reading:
11h26
